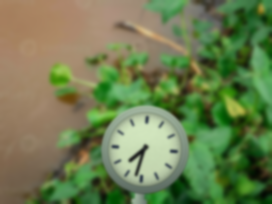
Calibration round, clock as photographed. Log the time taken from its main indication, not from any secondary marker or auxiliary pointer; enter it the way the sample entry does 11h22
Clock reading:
7h32
